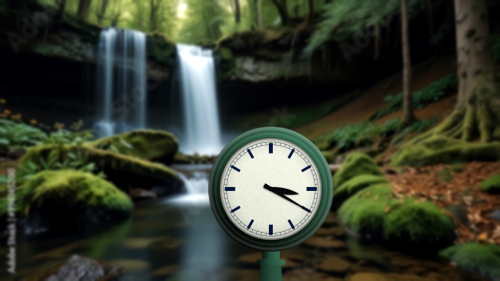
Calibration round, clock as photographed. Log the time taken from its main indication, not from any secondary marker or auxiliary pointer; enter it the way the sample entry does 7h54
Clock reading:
3h20
